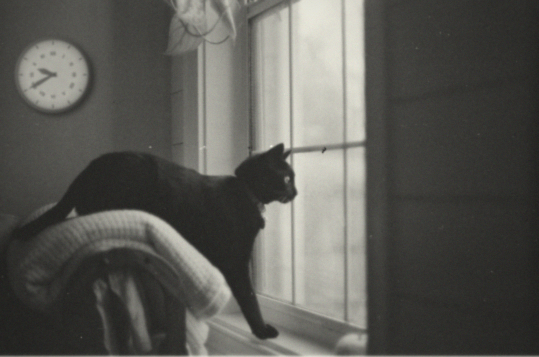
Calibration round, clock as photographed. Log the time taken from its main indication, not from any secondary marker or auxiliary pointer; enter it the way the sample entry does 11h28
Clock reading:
9h40
